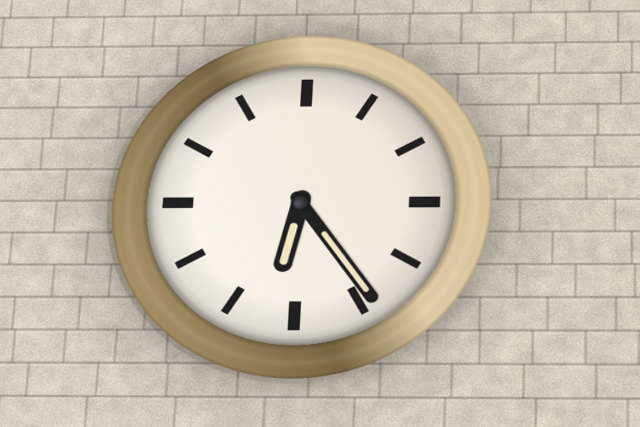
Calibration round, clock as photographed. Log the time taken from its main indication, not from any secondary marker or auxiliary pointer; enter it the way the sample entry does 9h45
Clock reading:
6h24
